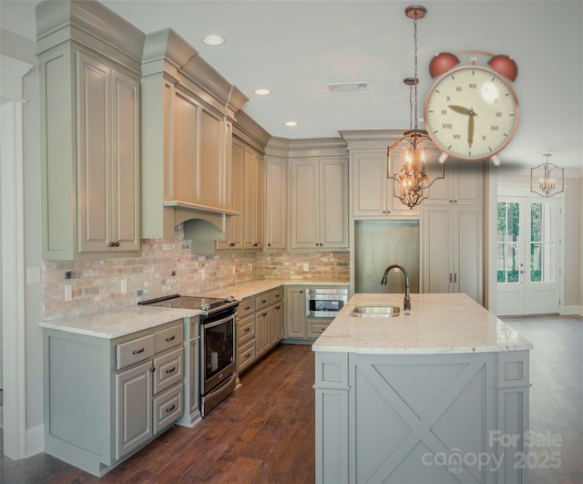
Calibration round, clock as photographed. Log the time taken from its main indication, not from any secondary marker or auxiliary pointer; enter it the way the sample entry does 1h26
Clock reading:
9h30
